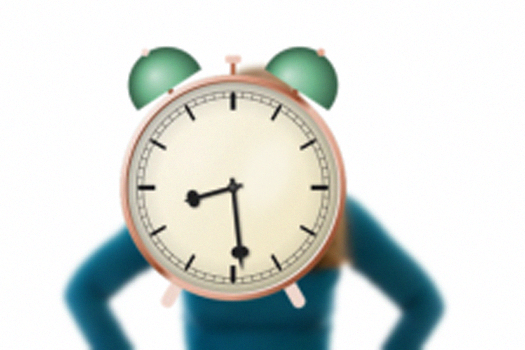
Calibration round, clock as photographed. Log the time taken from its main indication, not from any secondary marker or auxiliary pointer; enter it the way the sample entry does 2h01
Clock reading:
8h29
